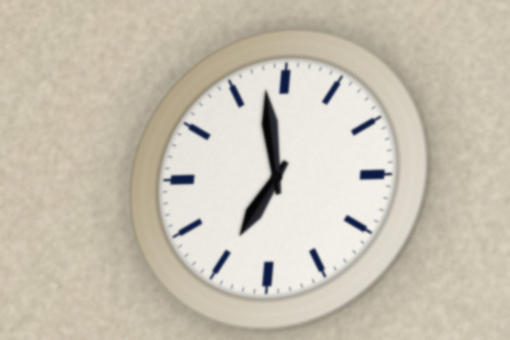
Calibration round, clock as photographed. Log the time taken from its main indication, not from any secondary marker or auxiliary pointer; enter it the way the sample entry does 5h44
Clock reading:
6h58
